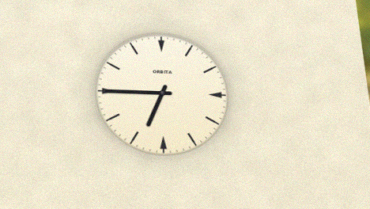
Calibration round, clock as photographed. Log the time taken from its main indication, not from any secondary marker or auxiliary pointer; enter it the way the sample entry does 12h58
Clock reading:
6h45
